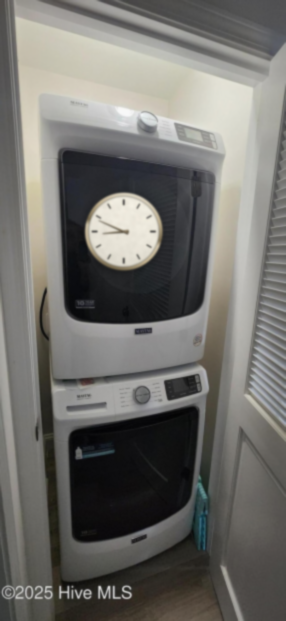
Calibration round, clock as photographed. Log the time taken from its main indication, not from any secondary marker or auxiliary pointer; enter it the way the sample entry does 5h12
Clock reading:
8h49
